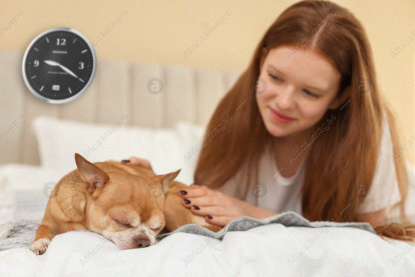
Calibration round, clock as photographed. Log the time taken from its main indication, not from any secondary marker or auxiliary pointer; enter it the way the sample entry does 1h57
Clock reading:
9h20
